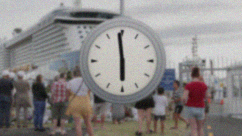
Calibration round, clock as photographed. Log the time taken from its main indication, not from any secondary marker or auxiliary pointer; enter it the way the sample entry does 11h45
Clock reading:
5h59
